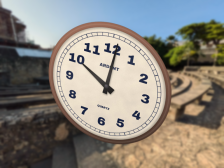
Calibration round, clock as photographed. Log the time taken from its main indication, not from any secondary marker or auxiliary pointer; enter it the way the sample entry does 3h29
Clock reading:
10h01
